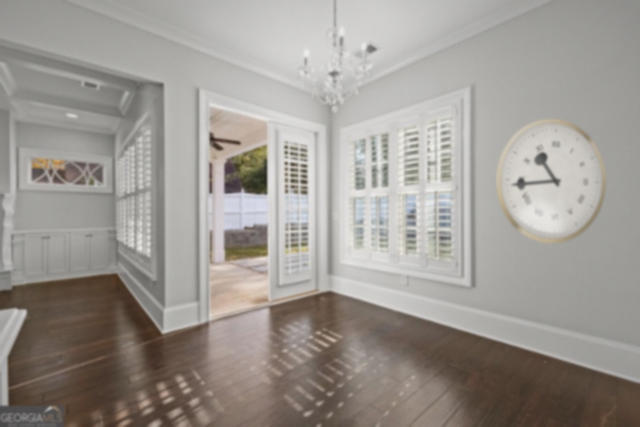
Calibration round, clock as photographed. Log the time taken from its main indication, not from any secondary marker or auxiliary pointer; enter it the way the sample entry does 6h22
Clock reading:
10h44
